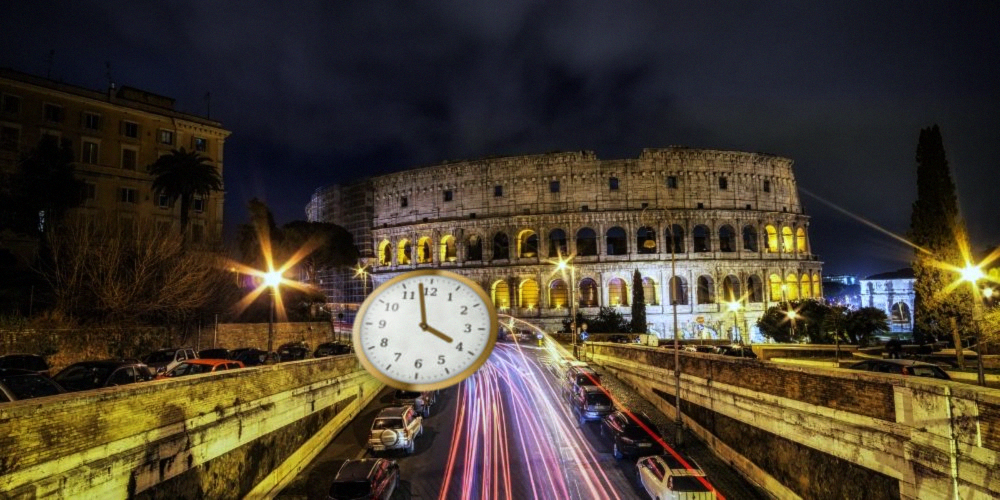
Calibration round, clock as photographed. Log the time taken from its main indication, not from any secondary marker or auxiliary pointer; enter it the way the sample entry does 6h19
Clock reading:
3h58
